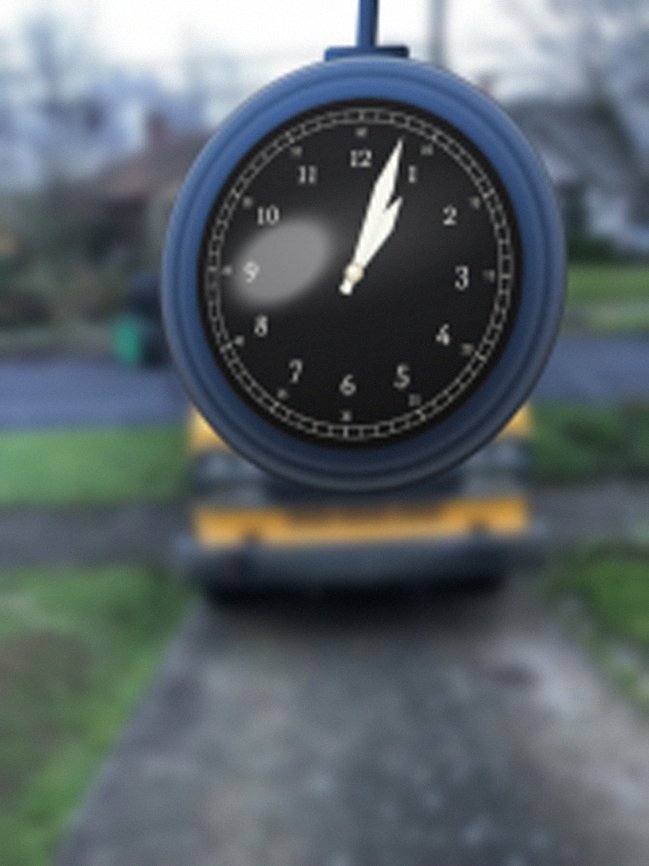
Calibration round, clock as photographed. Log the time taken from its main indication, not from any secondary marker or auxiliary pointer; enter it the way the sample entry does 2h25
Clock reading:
1h03
